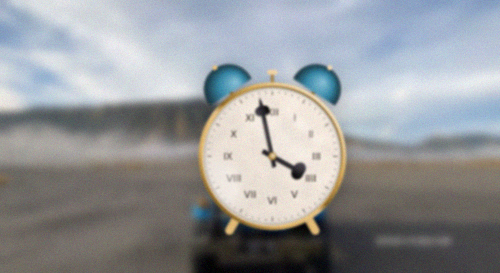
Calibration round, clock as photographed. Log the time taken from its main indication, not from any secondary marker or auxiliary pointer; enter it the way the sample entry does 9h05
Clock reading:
3h58
